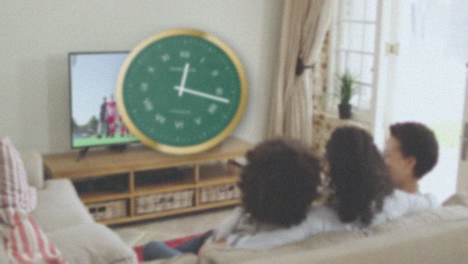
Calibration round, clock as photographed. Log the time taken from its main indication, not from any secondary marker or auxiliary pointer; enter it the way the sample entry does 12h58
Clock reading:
12h17
